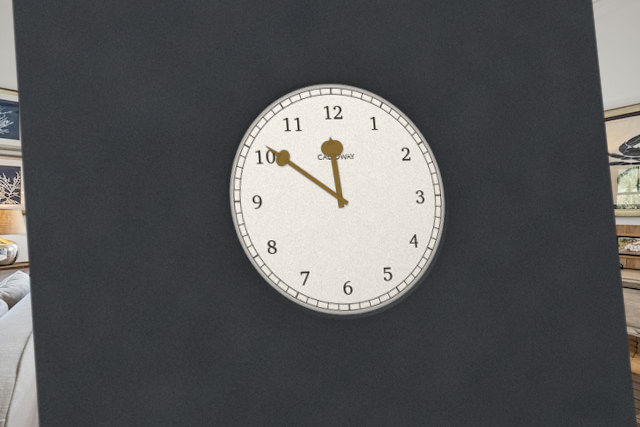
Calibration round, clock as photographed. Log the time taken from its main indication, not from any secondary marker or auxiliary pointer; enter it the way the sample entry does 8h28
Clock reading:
11h51
